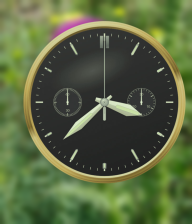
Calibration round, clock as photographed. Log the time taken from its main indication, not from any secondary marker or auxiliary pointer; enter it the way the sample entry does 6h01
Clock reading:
3h38
